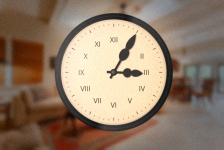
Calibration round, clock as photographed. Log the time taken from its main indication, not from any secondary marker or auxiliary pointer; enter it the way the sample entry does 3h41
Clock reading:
3h05
